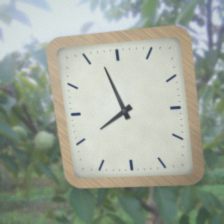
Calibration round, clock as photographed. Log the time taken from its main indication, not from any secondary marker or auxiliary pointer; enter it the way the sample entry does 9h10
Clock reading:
7h57
